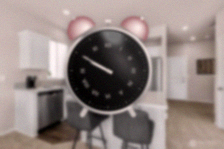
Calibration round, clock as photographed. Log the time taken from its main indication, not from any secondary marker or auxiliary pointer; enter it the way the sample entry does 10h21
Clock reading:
9h50
